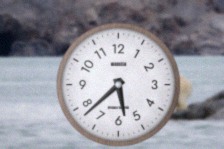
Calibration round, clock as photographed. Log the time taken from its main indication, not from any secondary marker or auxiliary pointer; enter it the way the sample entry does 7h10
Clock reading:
5h38
